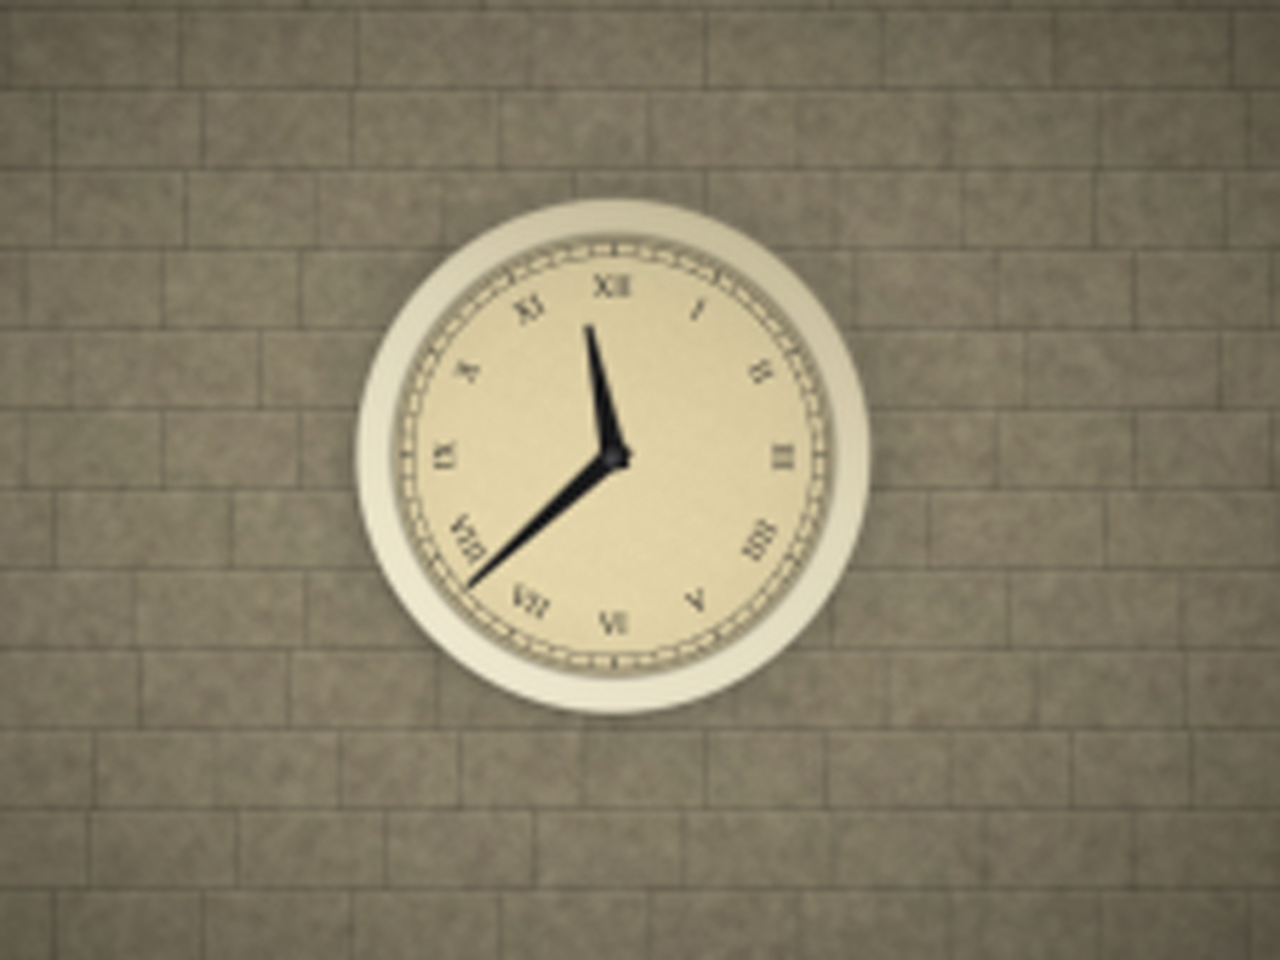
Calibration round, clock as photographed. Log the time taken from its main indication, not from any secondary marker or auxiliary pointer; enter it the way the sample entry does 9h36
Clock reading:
11h38
